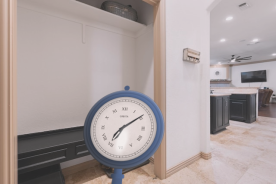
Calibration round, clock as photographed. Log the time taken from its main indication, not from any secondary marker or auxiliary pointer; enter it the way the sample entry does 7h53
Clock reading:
7h09
